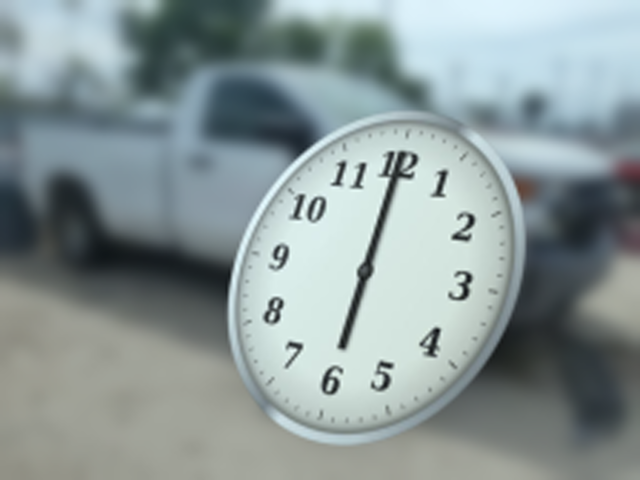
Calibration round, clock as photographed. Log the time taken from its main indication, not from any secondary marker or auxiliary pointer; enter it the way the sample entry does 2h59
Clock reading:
6h00
